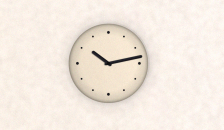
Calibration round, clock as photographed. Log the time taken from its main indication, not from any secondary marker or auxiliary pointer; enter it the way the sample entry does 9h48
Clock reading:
10h13
